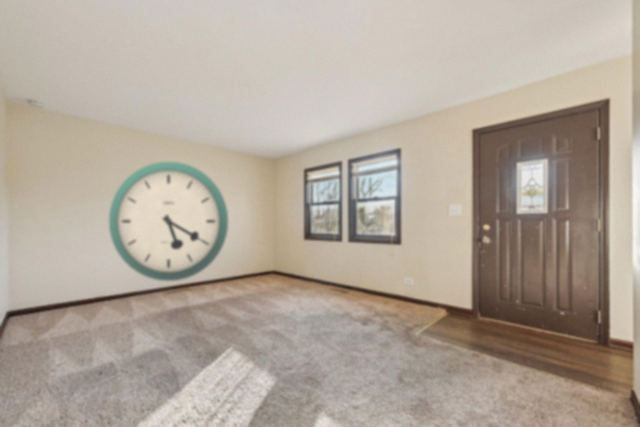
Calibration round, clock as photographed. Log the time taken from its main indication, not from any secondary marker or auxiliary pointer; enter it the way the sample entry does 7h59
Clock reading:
5h20
